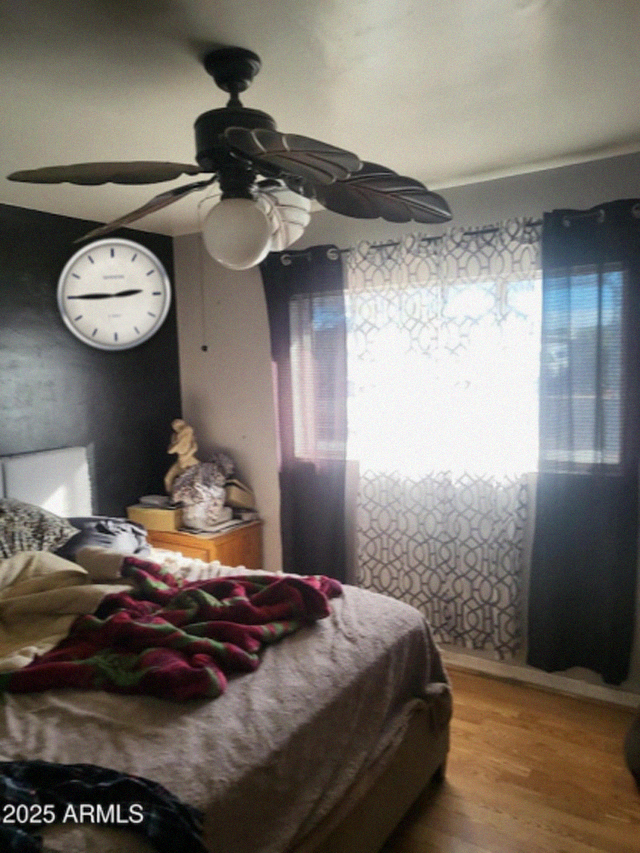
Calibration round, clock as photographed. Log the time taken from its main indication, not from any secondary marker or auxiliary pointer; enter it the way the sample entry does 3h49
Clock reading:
2h45
